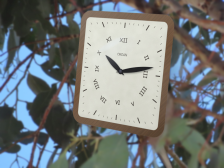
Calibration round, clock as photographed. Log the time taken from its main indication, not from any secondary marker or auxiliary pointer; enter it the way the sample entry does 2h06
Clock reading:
10h13
